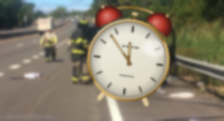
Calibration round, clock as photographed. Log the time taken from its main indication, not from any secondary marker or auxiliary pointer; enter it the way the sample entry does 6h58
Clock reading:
11h53
